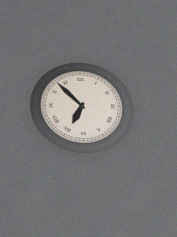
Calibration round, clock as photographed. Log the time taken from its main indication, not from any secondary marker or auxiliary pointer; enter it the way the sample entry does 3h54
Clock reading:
6h53
